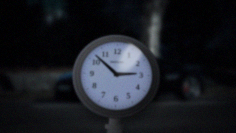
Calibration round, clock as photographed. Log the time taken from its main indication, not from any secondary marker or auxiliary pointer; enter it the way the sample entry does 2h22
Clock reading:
2h52
